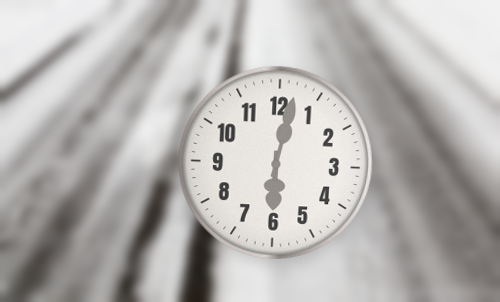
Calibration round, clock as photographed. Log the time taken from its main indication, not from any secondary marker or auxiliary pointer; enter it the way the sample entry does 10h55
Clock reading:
6h02
